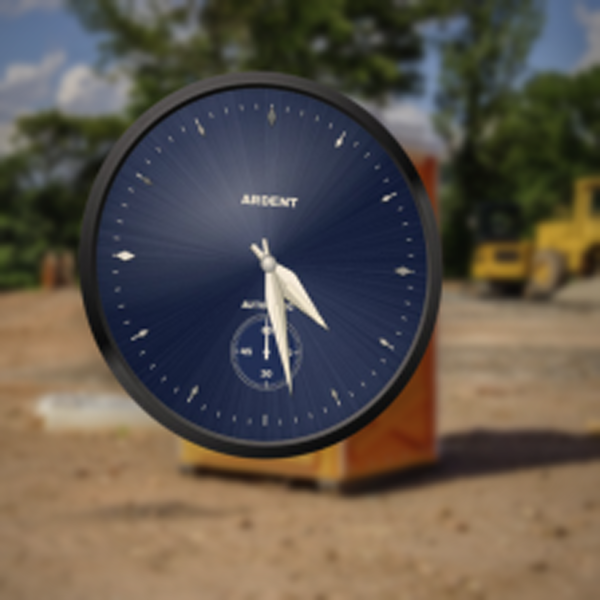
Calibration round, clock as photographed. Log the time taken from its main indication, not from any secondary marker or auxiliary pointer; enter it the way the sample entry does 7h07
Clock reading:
4h28
